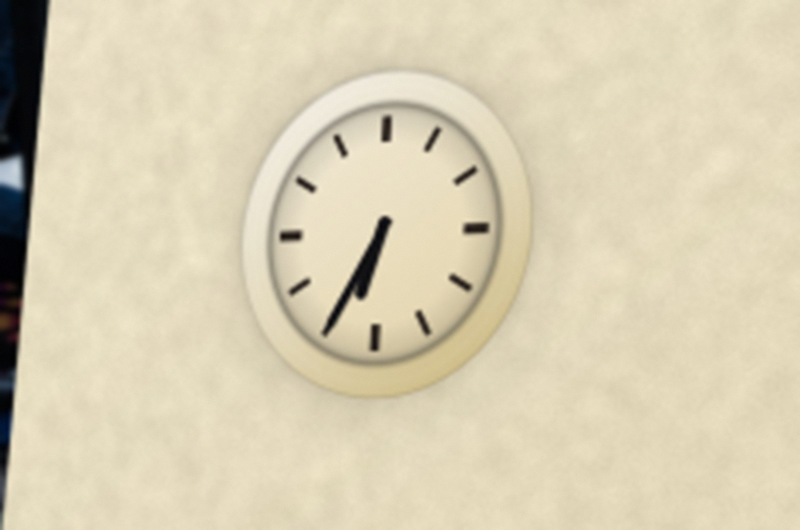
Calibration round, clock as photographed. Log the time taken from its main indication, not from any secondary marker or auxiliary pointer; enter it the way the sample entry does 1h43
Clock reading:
6h35
